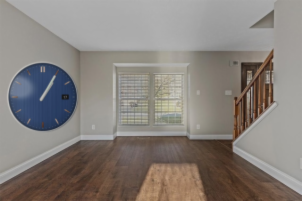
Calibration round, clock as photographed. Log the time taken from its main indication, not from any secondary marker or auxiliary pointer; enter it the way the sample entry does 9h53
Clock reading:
1h05
